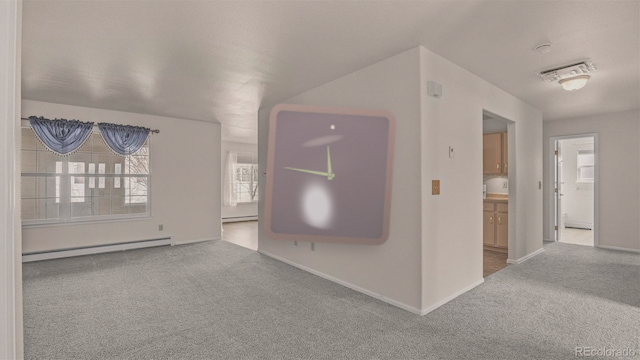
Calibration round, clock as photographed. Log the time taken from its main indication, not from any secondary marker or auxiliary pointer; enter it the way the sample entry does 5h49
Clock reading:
11h46
